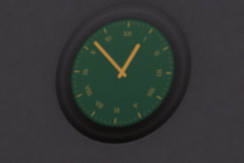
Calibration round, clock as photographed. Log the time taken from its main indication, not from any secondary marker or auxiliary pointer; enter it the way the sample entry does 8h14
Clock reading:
12h52
